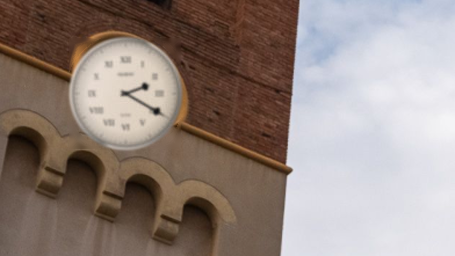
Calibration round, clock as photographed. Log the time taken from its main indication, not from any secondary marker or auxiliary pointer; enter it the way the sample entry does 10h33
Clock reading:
2h20
